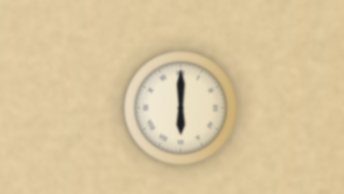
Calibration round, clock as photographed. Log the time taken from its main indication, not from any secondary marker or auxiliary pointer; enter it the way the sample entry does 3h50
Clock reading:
6h00
